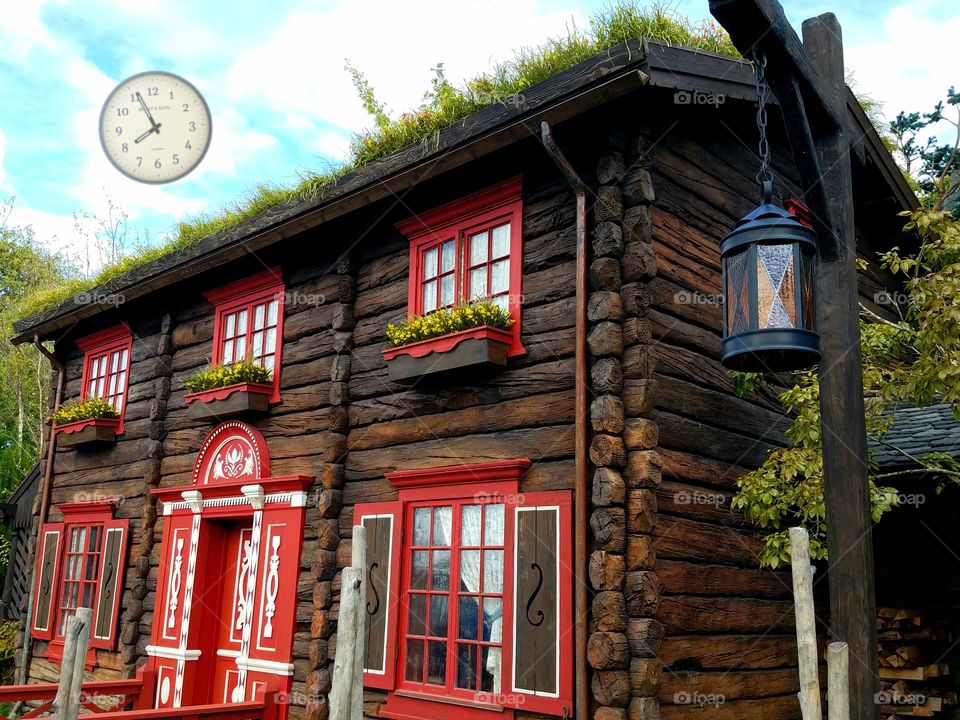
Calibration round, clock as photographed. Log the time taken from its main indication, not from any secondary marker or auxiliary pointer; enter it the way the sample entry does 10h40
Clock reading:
7h56
